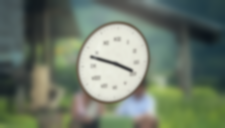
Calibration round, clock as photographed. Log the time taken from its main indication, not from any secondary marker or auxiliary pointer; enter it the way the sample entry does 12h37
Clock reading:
3h48
